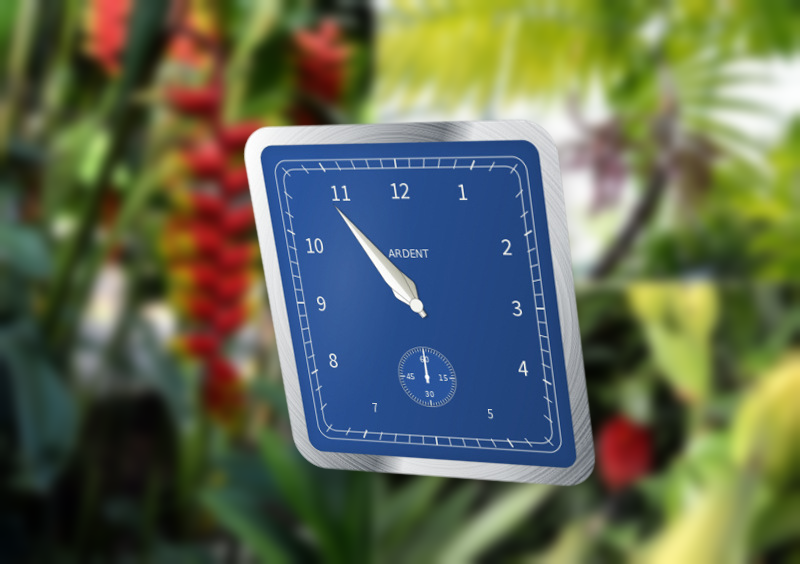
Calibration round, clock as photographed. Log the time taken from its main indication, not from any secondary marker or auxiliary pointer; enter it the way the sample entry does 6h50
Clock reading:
10h54
